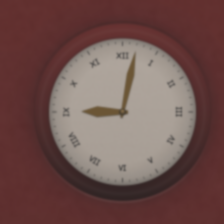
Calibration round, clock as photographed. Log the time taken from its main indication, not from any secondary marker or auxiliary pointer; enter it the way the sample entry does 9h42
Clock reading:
9h02
